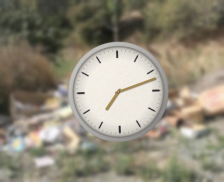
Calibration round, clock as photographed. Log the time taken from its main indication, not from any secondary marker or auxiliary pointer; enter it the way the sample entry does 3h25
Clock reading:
7h12
